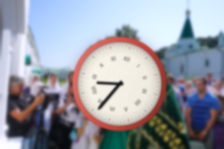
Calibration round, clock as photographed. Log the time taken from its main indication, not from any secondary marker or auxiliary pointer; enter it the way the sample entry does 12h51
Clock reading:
8h34
